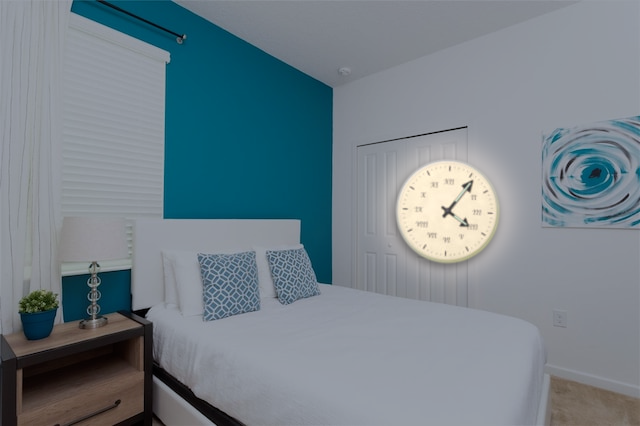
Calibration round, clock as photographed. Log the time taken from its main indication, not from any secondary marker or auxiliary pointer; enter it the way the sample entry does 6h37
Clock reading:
4h06
